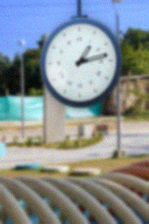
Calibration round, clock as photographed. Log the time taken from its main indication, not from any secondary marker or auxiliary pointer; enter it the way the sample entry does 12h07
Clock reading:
1h13
